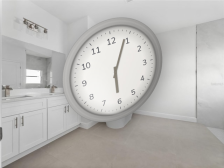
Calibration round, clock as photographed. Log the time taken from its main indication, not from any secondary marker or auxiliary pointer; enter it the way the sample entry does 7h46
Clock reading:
6h04
